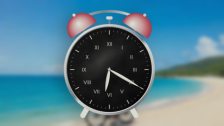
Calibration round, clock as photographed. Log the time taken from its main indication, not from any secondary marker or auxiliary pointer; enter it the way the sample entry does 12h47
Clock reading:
6h20
